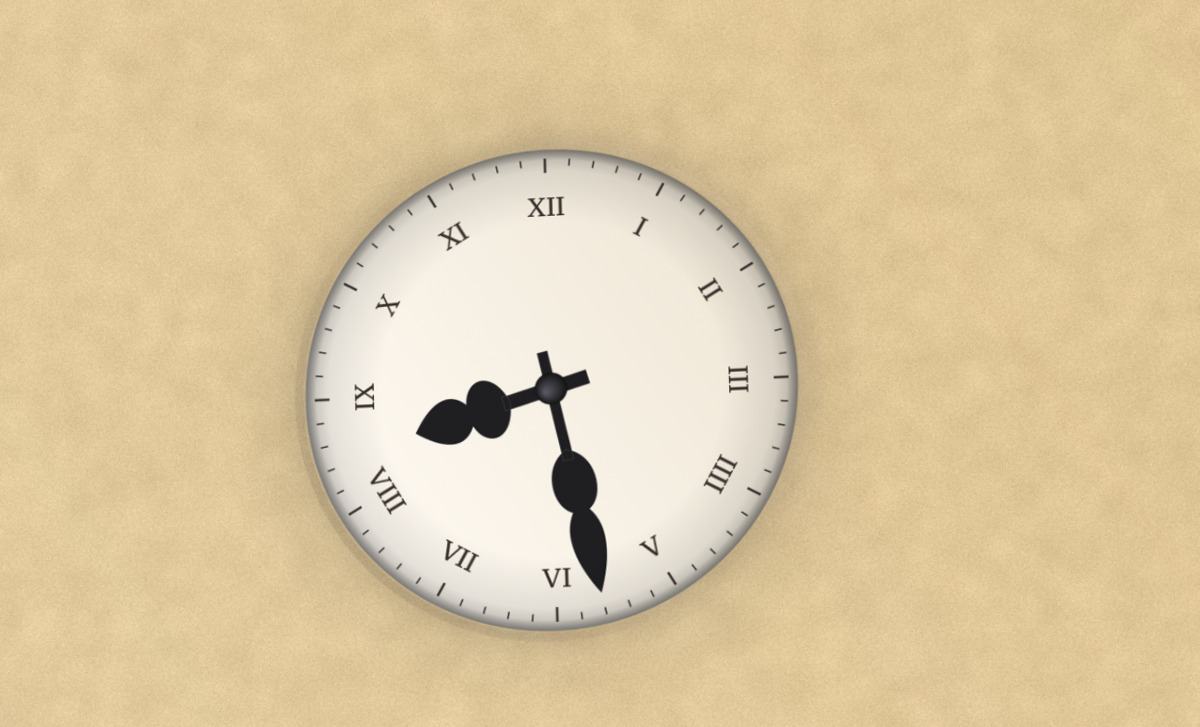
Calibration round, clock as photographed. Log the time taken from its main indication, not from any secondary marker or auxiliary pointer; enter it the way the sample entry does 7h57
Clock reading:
8h28
